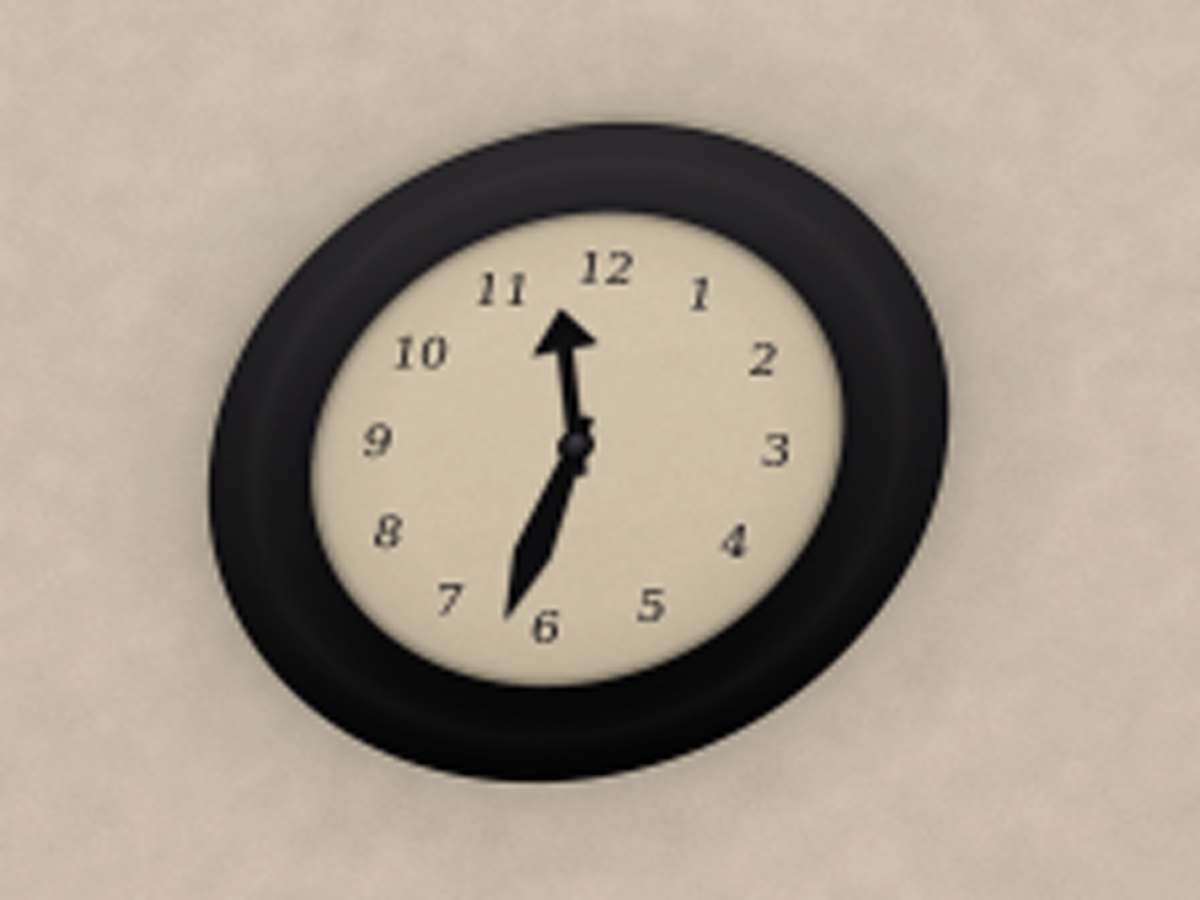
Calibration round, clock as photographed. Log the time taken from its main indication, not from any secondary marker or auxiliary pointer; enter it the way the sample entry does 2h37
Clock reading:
11h32
